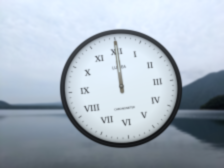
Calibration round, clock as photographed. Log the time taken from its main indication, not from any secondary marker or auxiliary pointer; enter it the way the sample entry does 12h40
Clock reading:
12h00
